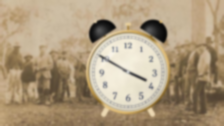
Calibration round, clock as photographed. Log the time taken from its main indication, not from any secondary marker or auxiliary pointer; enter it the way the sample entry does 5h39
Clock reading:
3h50
